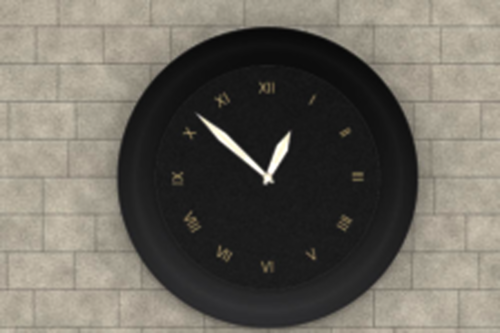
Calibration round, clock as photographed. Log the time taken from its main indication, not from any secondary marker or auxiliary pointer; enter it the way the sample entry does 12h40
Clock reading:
12h52
